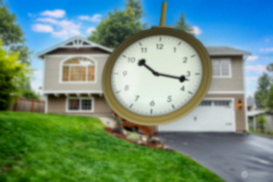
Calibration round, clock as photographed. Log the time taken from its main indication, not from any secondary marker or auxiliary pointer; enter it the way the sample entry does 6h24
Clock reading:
10h17
